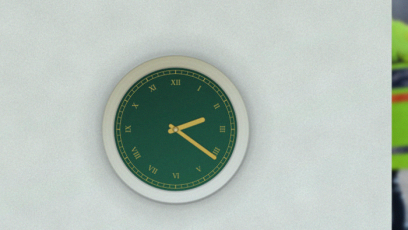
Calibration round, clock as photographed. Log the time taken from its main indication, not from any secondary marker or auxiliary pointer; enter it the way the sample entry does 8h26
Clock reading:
2h21
